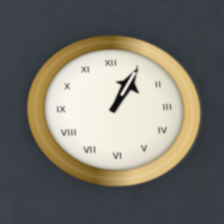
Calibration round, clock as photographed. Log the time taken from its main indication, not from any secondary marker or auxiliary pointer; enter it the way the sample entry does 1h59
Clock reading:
1h05
